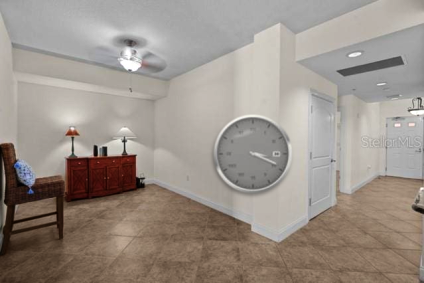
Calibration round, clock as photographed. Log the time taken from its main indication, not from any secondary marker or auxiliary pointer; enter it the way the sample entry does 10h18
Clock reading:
3h19
